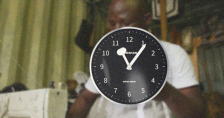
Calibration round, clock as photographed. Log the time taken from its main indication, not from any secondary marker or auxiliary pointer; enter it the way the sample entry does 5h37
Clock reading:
11h06
